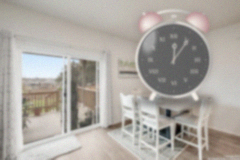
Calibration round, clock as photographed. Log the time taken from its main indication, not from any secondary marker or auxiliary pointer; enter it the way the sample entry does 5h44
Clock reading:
12h06
